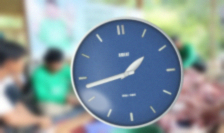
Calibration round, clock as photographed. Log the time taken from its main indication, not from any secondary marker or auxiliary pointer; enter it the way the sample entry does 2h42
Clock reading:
1h43
